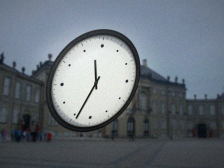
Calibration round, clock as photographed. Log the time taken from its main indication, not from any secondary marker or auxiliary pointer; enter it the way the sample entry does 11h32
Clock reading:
11h34
